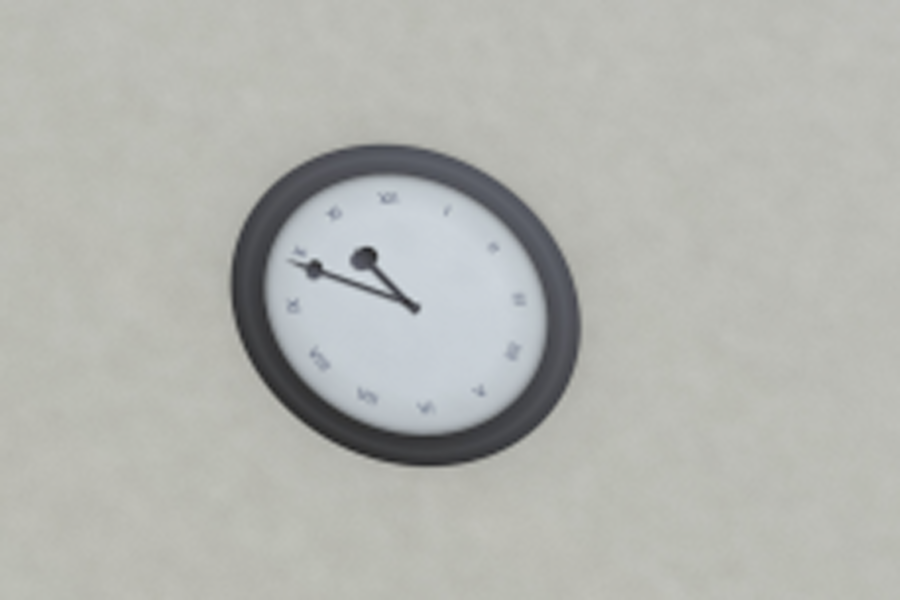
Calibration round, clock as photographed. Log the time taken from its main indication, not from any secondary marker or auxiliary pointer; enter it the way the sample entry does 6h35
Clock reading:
10h49
